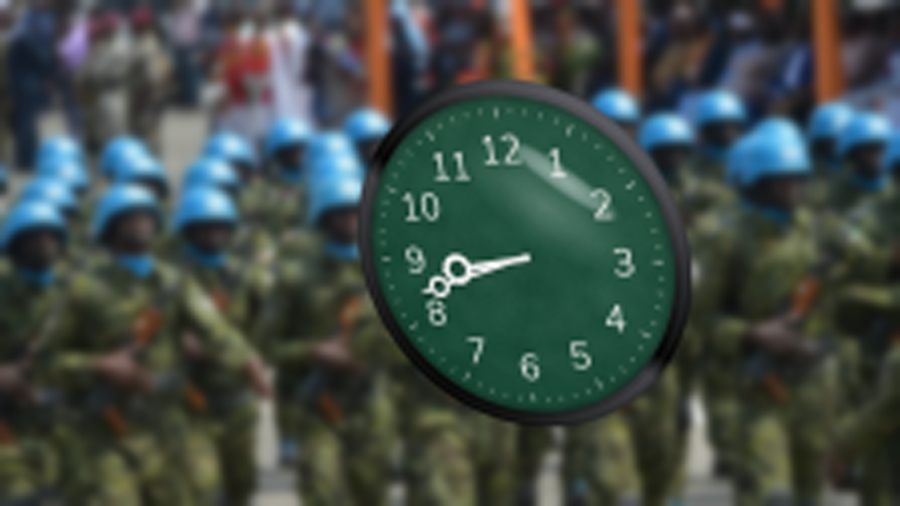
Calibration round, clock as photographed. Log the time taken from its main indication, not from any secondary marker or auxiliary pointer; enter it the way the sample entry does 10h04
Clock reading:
8h42
